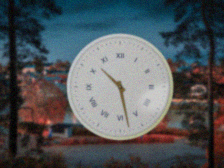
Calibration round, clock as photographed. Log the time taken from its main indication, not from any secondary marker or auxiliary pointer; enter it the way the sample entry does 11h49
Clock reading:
10h28
